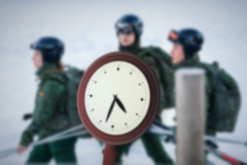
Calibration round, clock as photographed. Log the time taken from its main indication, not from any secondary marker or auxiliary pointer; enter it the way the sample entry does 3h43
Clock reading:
4h33
